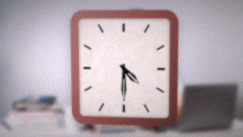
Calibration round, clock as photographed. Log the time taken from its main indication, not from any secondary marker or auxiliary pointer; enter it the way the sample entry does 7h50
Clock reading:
4h30
